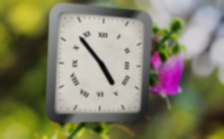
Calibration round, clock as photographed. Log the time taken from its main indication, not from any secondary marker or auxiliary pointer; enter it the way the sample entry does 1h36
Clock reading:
4h53
